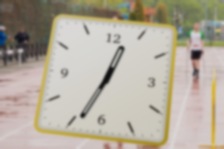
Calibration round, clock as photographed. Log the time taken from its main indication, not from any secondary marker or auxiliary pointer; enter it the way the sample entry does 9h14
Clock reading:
12h34
